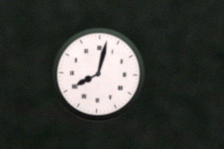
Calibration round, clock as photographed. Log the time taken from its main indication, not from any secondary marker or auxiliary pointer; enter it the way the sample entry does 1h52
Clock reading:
8h02
